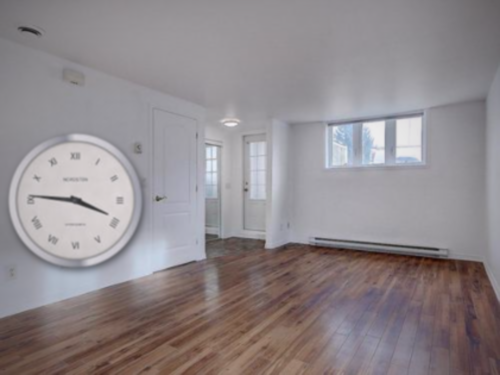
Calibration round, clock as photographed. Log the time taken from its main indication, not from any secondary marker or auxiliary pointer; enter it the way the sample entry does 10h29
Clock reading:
3h46
